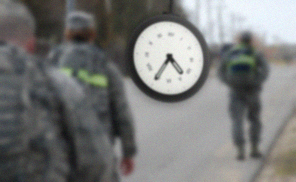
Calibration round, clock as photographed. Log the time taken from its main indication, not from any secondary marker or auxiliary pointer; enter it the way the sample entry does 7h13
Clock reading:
4h35
